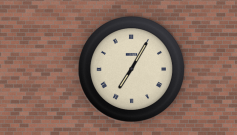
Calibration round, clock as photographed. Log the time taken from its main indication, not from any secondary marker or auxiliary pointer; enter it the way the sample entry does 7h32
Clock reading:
7h05
